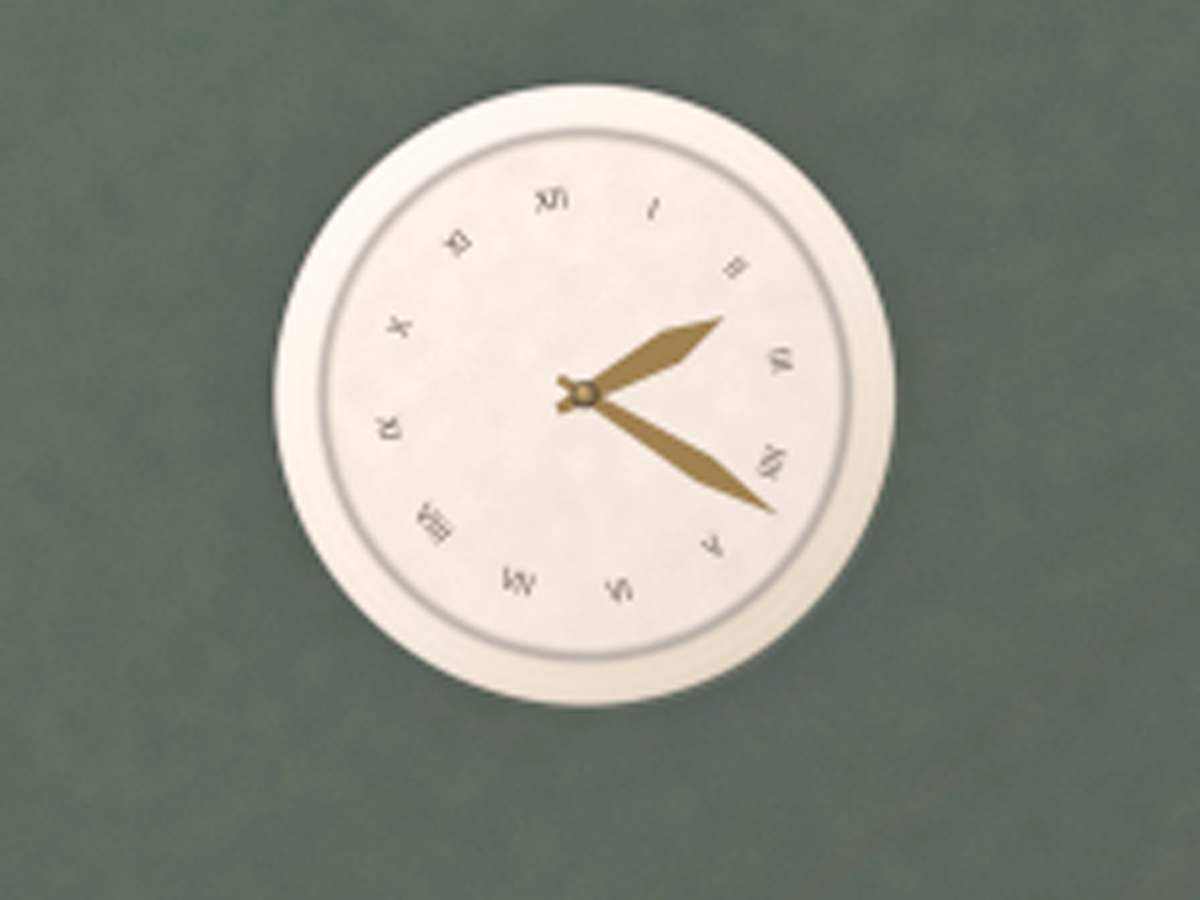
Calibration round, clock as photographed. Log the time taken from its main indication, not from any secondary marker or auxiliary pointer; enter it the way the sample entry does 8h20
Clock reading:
2h22
